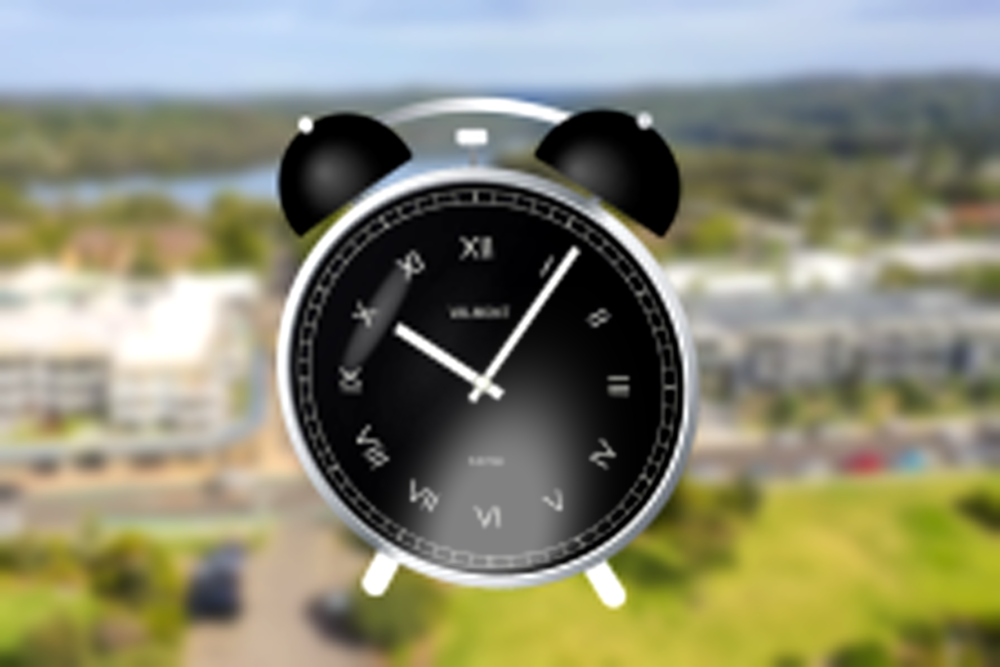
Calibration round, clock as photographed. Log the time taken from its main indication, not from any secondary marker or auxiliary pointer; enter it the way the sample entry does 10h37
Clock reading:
10h06
